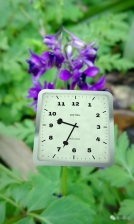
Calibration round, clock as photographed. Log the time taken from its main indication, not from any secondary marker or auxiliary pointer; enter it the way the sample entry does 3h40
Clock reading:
9h34
